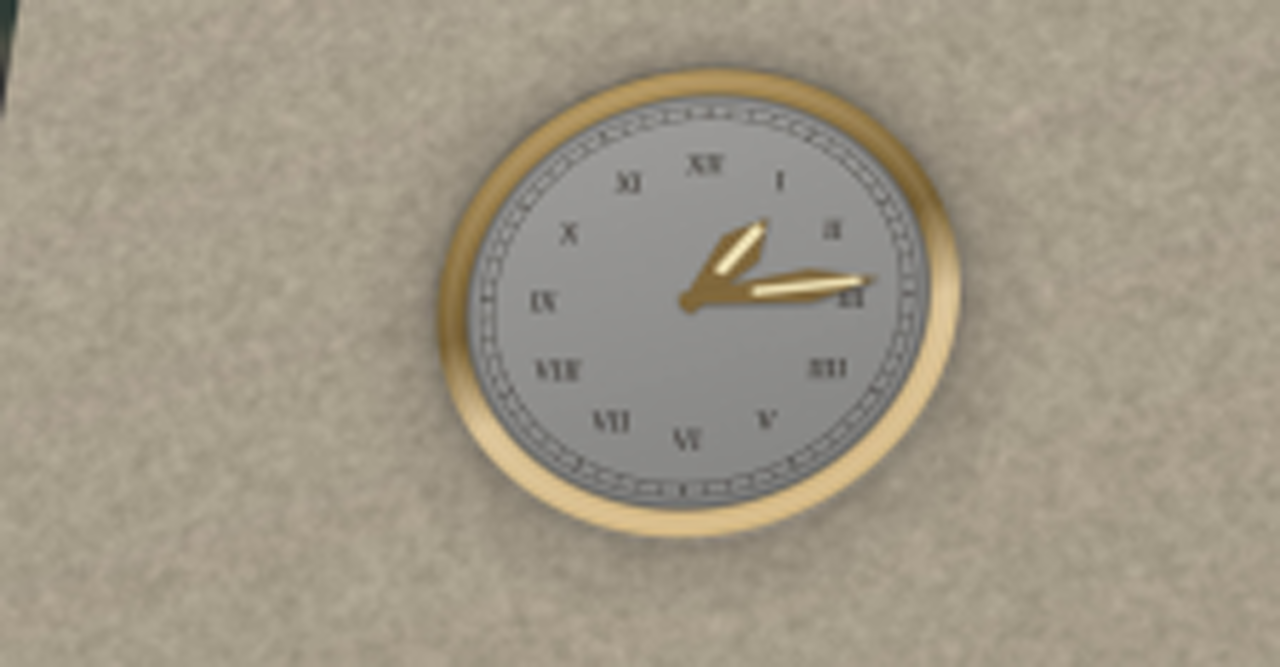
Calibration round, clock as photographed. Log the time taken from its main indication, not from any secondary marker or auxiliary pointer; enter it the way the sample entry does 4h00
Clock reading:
1h14
